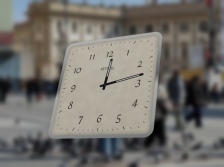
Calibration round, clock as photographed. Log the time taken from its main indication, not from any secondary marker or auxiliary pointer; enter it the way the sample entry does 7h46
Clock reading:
12h13
